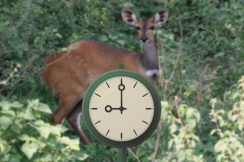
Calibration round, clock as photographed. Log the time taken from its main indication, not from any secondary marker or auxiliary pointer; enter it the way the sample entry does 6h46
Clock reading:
9h00
